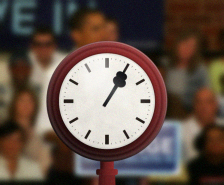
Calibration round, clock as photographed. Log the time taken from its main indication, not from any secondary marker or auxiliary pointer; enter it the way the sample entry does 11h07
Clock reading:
1h05
